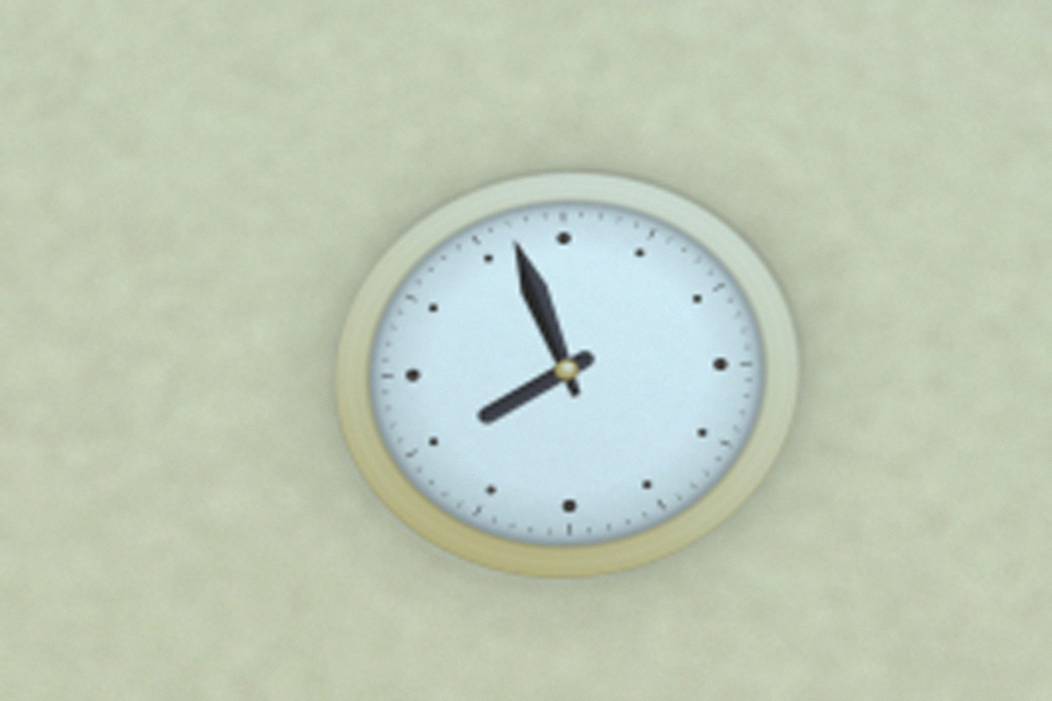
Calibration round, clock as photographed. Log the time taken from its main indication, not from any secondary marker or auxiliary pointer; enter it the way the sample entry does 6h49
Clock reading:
7h57
